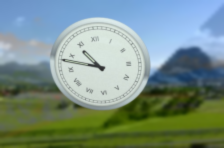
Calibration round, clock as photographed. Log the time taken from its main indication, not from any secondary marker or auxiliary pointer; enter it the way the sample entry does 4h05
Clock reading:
10h48
